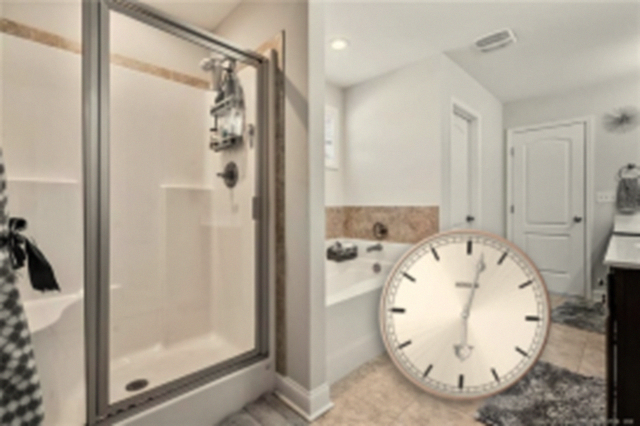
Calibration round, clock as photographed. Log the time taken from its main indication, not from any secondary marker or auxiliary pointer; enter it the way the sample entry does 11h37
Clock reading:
6h02
